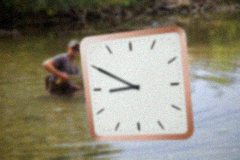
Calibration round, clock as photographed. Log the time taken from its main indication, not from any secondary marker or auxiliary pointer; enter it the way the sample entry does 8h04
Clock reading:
8h50
